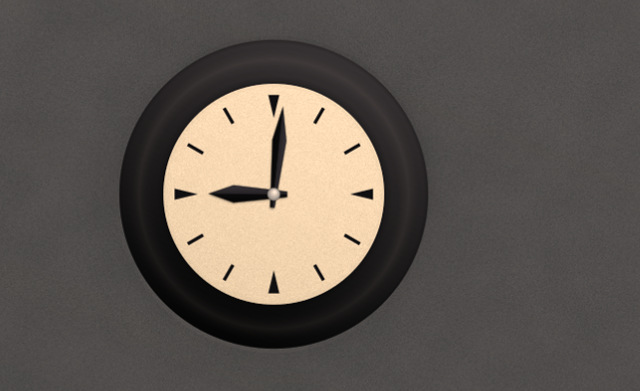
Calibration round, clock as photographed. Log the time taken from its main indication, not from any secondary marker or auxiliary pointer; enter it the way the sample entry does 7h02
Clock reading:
9h01
